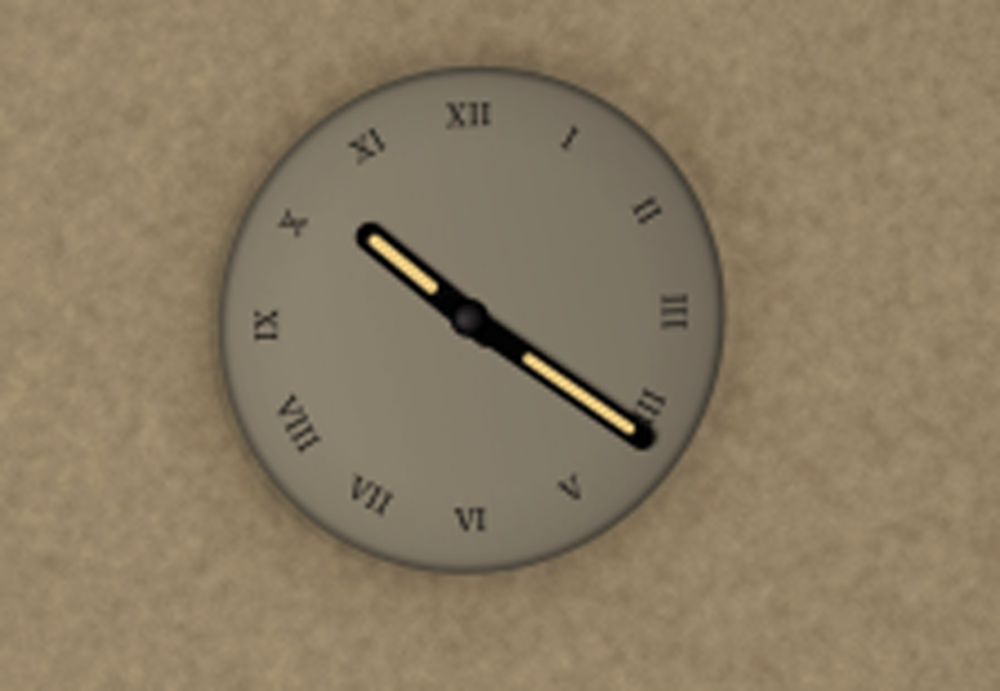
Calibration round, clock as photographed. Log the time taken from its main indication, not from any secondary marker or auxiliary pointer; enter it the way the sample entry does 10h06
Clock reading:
10h21
